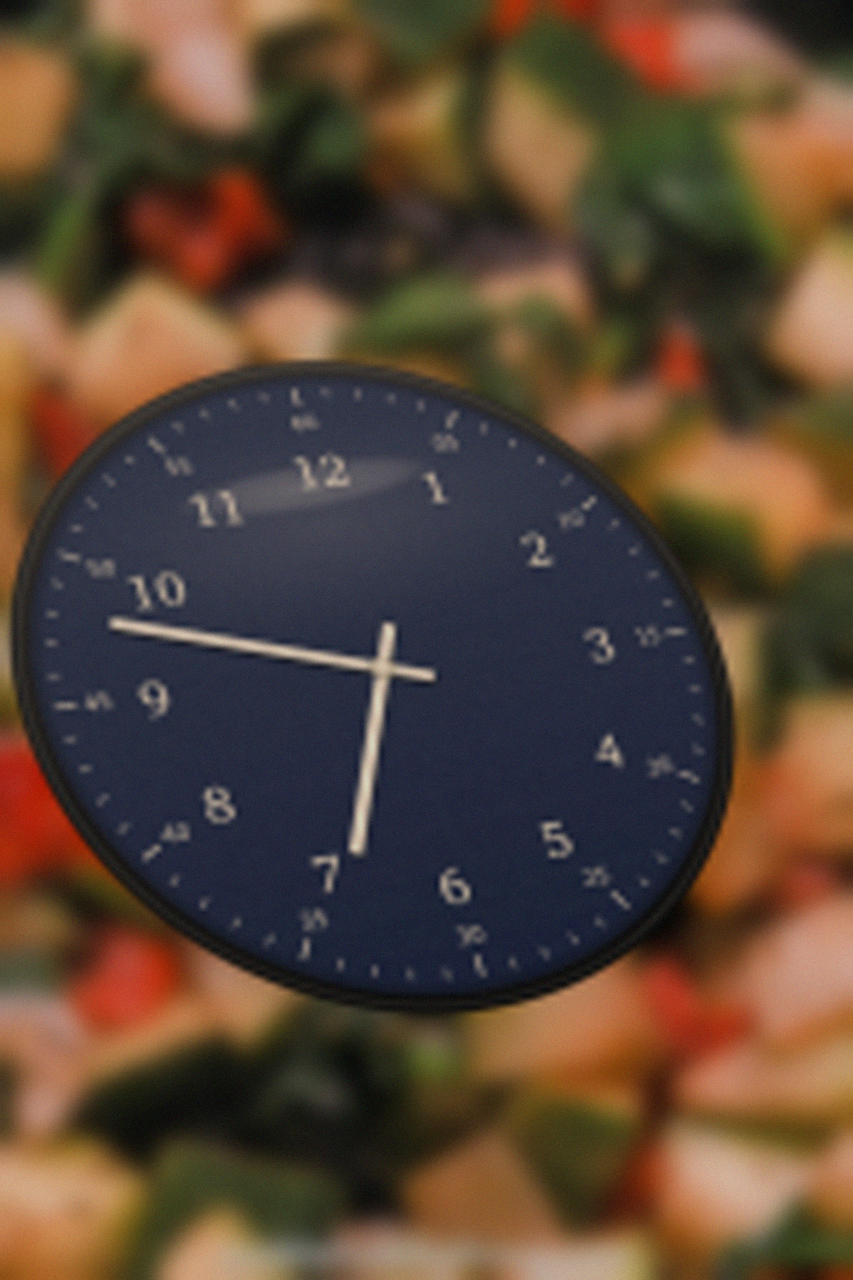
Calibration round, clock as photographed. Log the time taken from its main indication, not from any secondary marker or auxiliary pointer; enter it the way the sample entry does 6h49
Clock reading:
6h48
